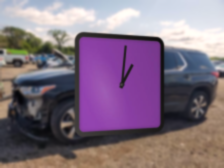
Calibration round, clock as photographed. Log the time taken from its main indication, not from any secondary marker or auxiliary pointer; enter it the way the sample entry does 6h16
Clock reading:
1h01
